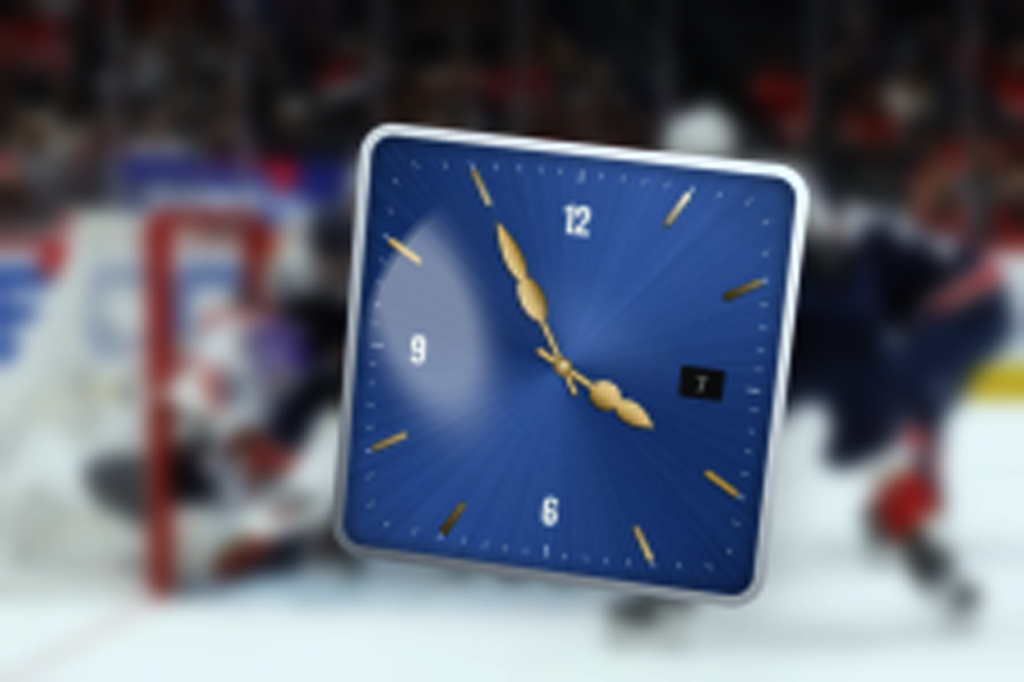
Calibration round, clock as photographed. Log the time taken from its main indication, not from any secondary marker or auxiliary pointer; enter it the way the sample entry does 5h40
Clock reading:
3h55
